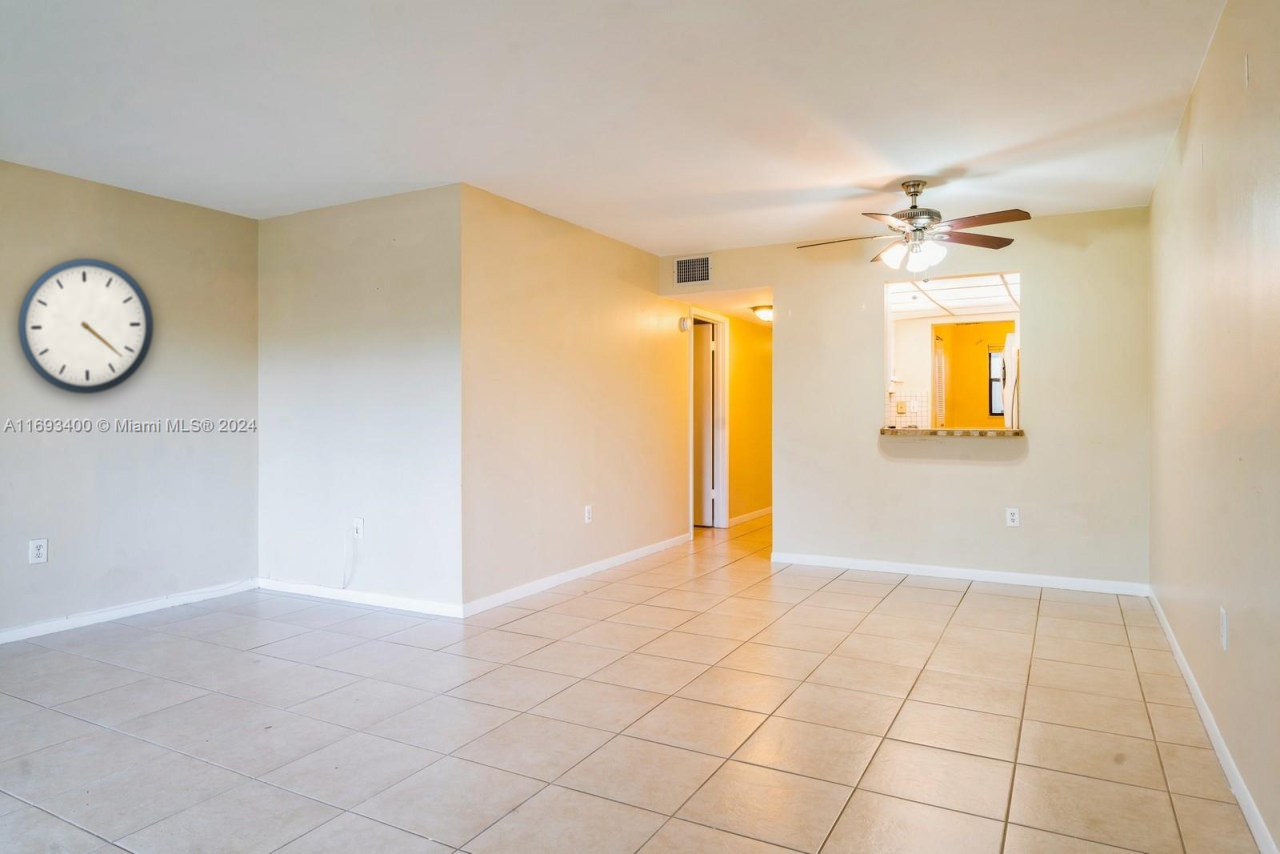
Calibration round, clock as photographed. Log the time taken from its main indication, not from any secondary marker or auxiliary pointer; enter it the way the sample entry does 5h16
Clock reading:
4h22
